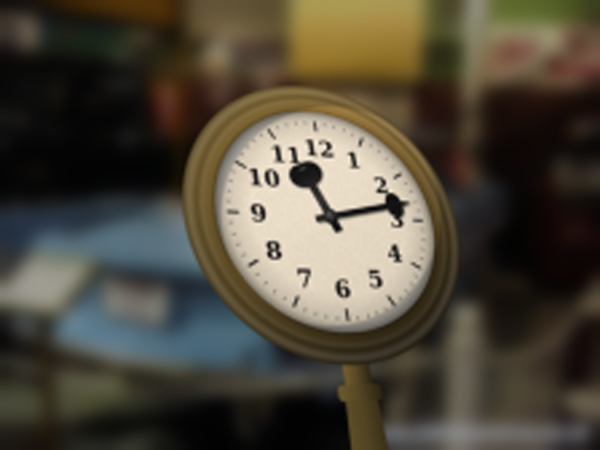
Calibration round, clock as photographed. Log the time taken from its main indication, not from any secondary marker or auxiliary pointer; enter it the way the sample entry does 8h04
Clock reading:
11h13
